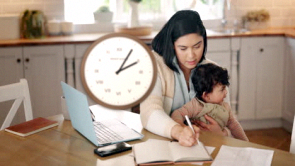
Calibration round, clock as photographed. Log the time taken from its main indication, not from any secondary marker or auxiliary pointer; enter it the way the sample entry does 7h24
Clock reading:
2h05
